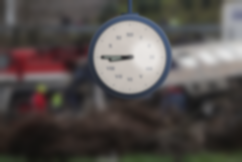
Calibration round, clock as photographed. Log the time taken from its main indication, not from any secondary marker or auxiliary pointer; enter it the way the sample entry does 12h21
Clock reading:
8h45
